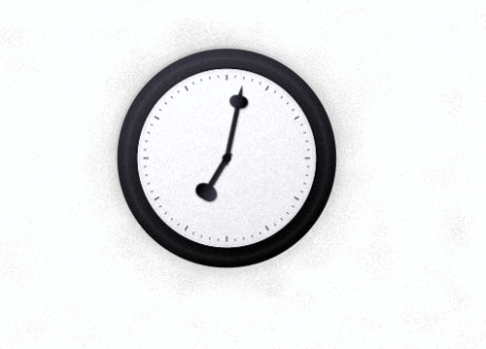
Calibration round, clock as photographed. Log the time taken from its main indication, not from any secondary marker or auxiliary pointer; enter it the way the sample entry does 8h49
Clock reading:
7h02
